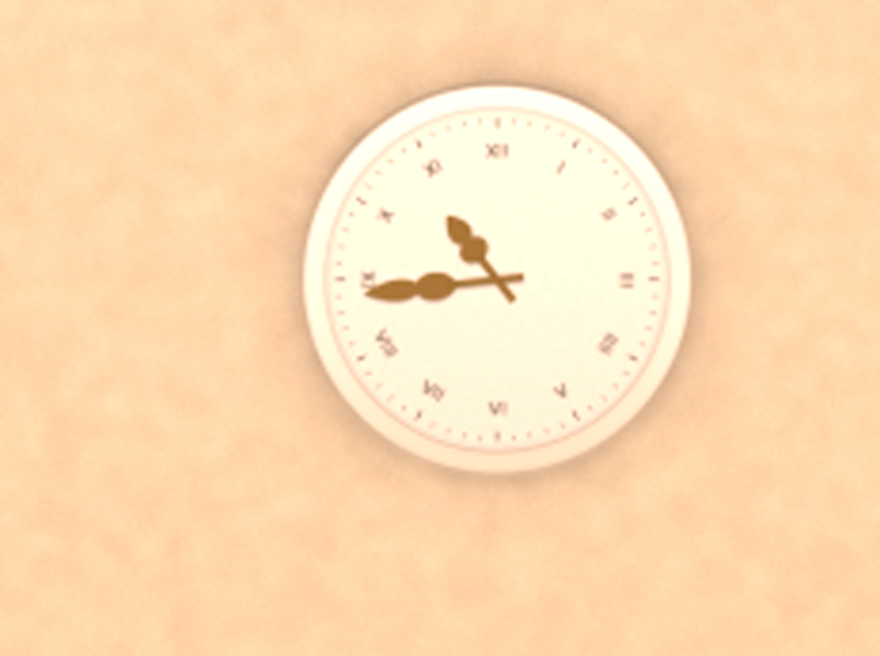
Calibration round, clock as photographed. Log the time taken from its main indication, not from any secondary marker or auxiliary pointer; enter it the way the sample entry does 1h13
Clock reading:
10h44
